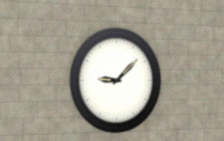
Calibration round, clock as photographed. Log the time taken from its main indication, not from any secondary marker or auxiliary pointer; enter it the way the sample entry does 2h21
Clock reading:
9h08
